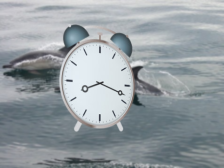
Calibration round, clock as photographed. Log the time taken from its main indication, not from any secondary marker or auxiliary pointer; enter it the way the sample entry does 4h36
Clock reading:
8h18
